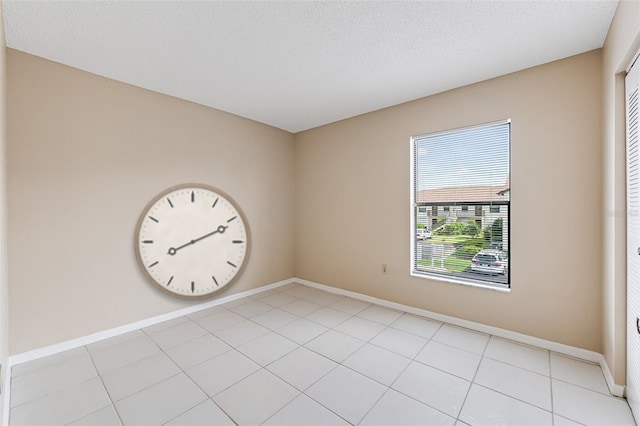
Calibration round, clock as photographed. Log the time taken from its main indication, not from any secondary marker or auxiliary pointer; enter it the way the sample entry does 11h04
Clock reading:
8h11
